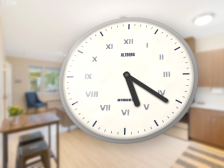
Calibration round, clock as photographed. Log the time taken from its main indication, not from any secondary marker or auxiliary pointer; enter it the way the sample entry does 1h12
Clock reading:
5h21
